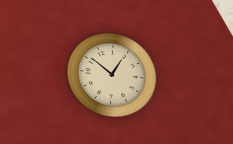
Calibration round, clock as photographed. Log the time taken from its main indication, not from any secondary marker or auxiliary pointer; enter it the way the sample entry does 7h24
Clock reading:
1h56
